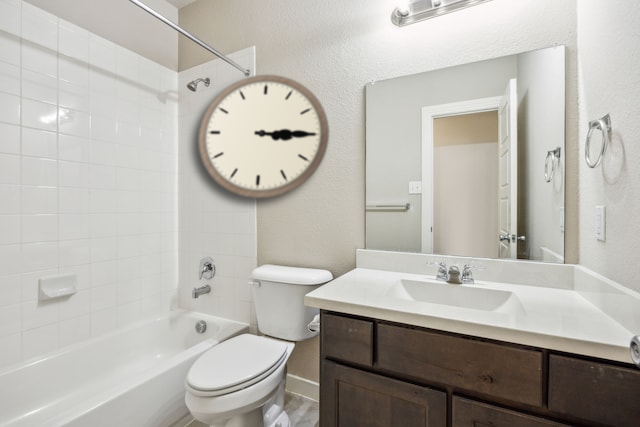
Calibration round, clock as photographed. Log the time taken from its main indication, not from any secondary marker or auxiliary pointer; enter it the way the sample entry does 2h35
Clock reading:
3h15
